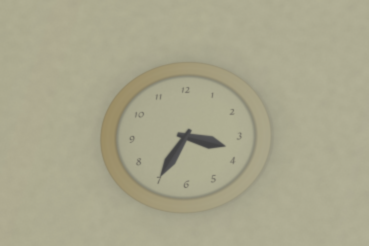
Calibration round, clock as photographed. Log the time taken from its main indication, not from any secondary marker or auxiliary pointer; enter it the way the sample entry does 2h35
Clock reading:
3h35
